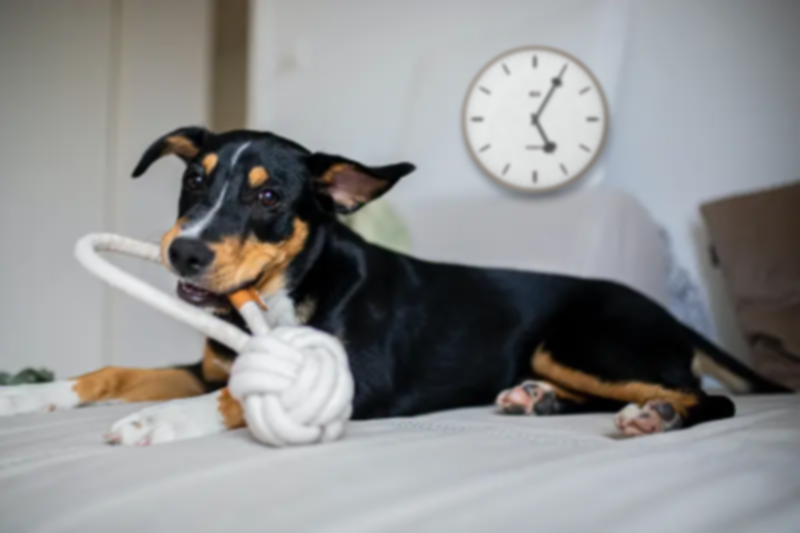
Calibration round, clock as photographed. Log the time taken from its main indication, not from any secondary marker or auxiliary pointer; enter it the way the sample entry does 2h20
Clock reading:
5h05
